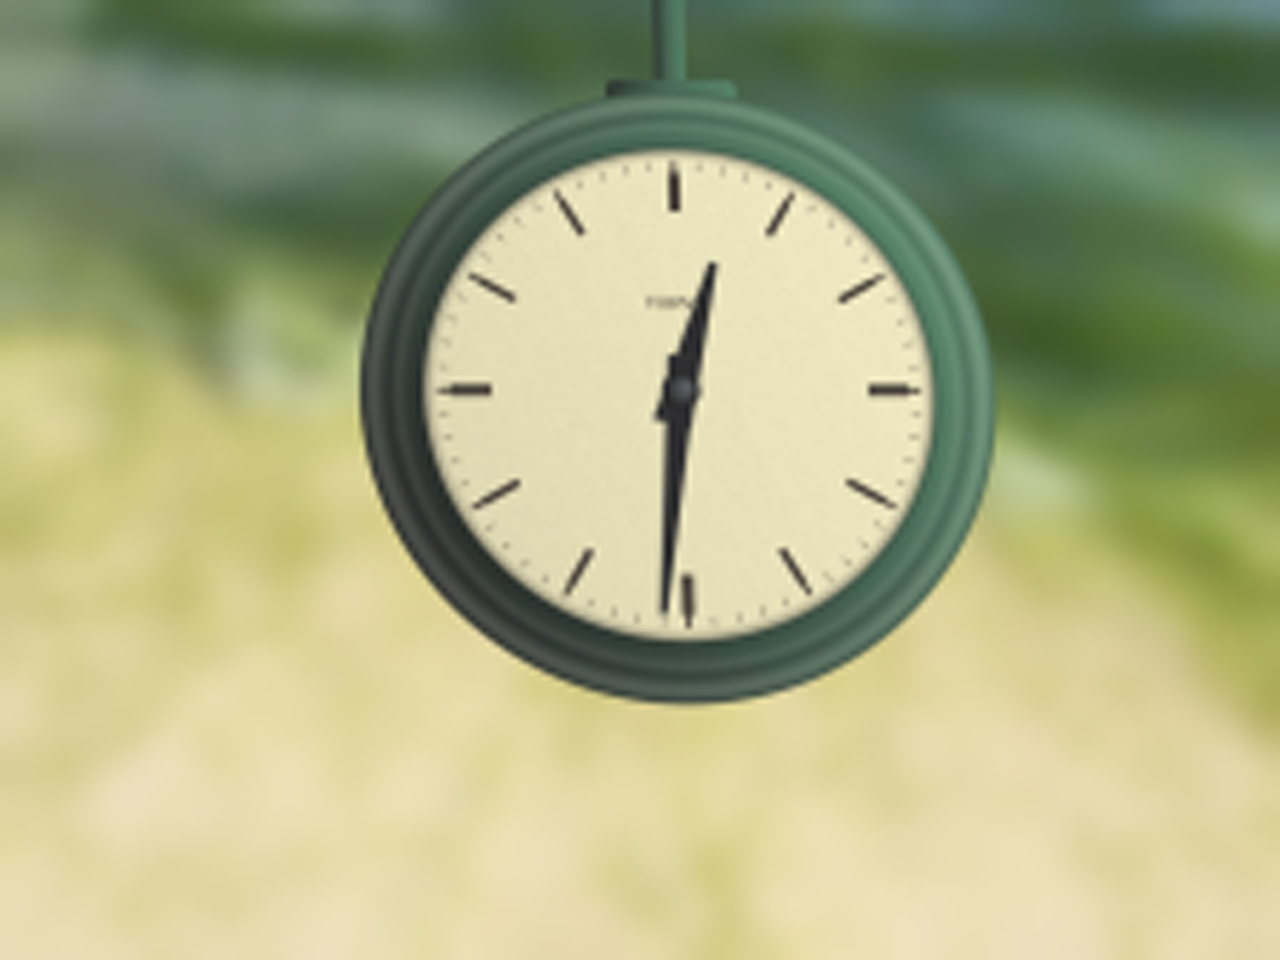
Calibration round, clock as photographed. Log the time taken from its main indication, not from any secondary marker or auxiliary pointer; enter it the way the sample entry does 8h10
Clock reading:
12h31
